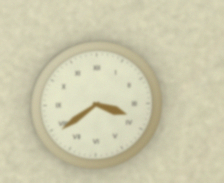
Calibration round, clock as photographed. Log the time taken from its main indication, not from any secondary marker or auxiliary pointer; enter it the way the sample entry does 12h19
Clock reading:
3h39
